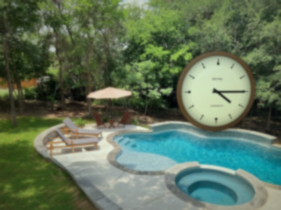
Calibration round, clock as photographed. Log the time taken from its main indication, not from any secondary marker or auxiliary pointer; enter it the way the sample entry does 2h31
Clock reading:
4h15
